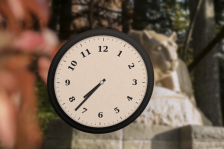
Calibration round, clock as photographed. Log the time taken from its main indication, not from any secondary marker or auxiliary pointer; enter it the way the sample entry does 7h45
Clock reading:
7h37
